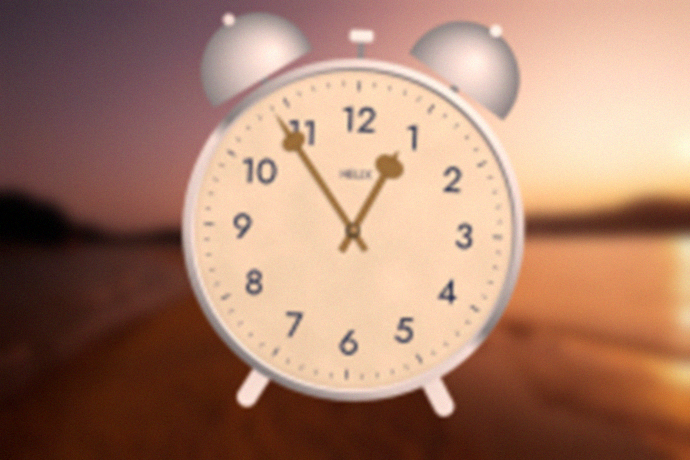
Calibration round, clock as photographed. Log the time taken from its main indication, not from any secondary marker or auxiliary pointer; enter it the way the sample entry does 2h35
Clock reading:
12h54
